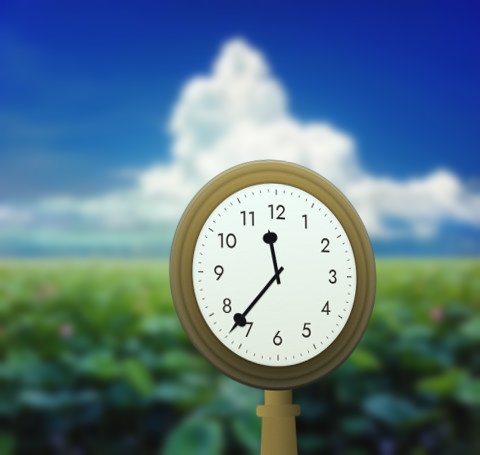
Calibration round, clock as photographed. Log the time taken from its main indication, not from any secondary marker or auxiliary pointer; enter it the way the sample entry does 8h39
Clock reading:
11h37
